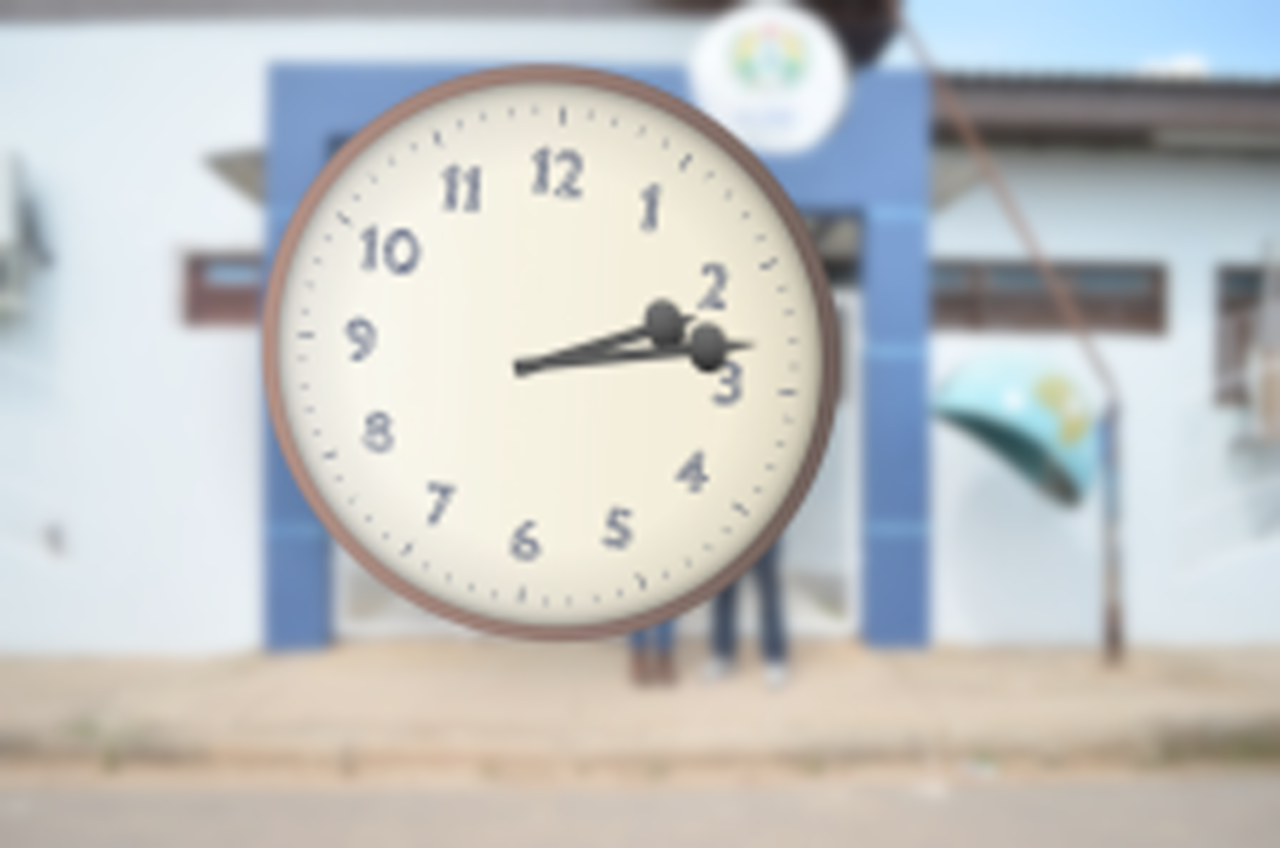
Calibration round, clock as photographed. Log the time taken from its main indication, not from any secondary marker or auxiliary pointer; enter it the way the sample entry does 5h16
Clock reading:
2h13
